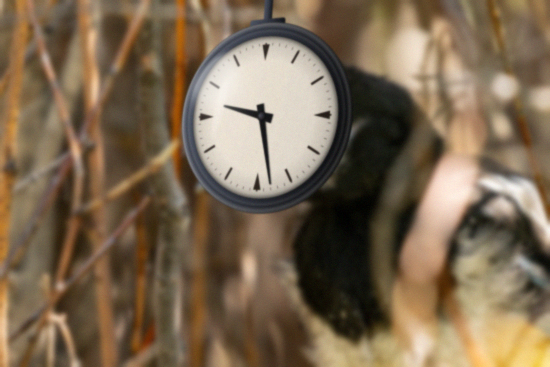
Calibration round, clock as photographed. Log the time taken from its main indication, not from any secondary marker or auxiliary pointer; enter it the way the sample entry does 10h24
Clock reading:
9h28
